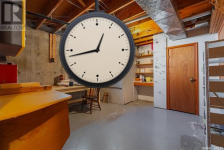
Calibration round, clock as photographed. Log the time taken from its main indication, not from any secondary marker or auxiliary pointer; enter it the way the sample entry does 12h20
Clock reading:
12h43
